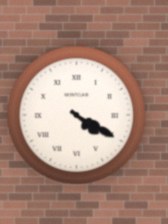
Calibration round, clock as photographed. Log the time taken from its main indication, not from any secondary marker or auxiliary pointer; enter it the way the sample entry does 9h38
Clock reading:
4h20
